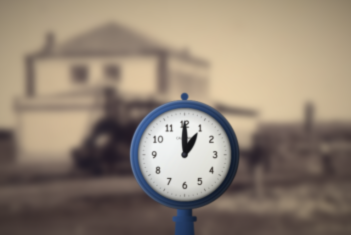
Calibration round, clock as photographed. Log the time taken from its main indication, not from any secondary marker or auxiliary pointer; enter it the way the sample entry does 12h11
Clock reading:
1h00
